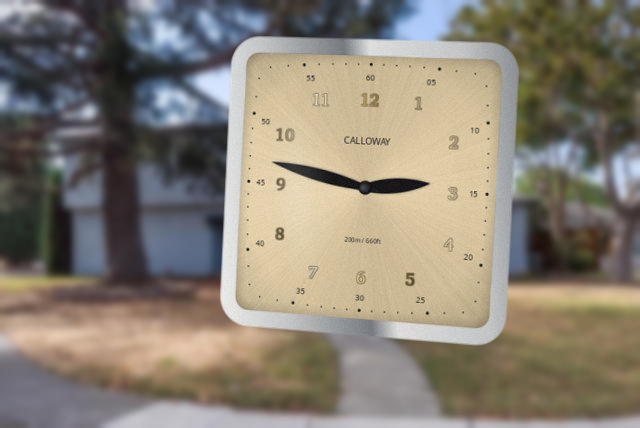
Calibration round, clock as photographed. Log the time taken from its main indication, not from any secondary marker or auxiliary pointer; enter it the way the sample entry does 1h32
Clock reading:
2h47
